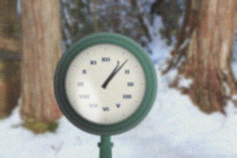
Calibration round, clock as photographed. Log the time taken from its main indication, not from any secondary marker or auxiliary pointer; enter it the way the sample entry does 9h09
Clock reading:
1h07
